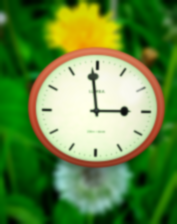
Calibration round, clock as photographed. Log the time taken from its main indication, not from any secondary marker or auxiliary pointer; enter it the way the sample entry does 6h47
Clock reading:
2h59
